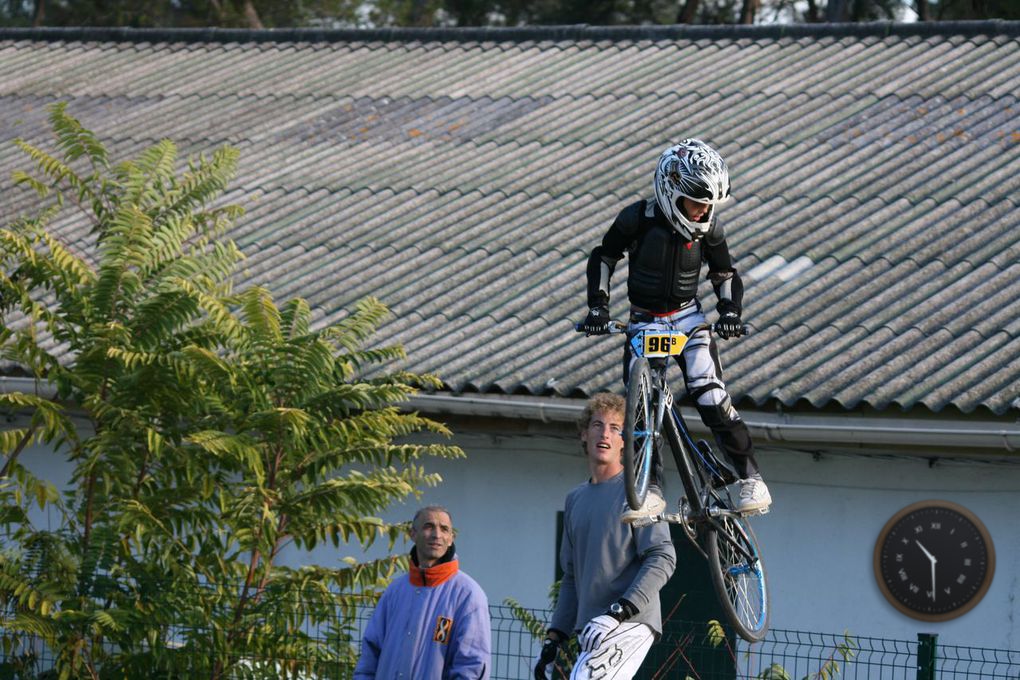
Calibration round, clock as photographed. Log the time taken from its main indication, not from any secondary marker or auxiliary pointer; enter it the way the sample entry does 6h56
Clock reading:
10h29
